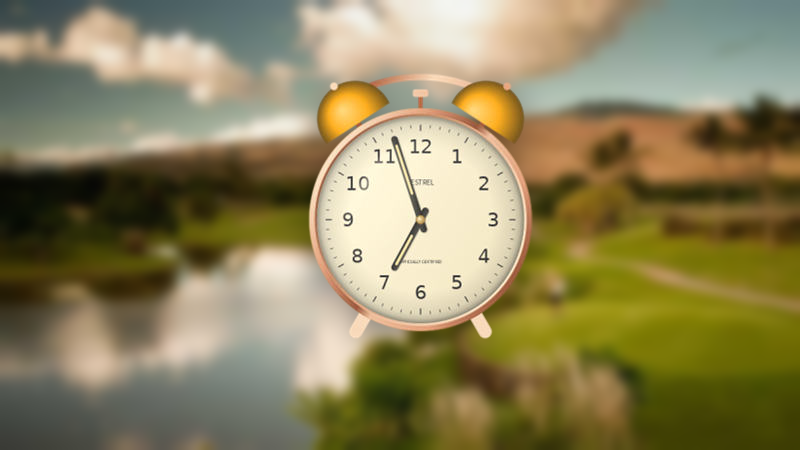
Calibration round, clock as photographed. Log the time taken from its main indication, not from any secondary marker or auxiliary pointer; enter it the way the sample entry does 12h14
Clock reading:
6h57
